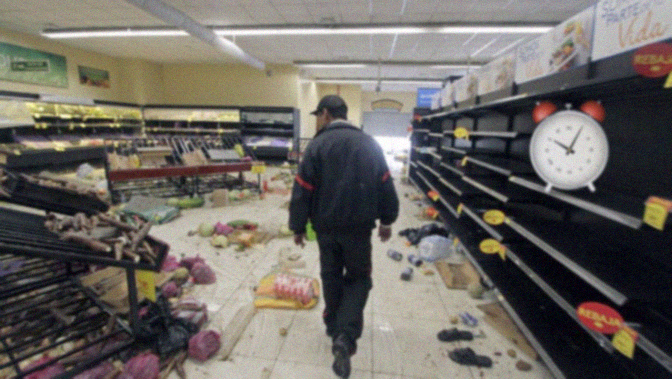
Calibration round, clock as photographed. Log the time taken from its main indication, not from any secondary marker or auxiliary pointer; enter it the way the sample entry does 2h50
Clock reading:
10h05
